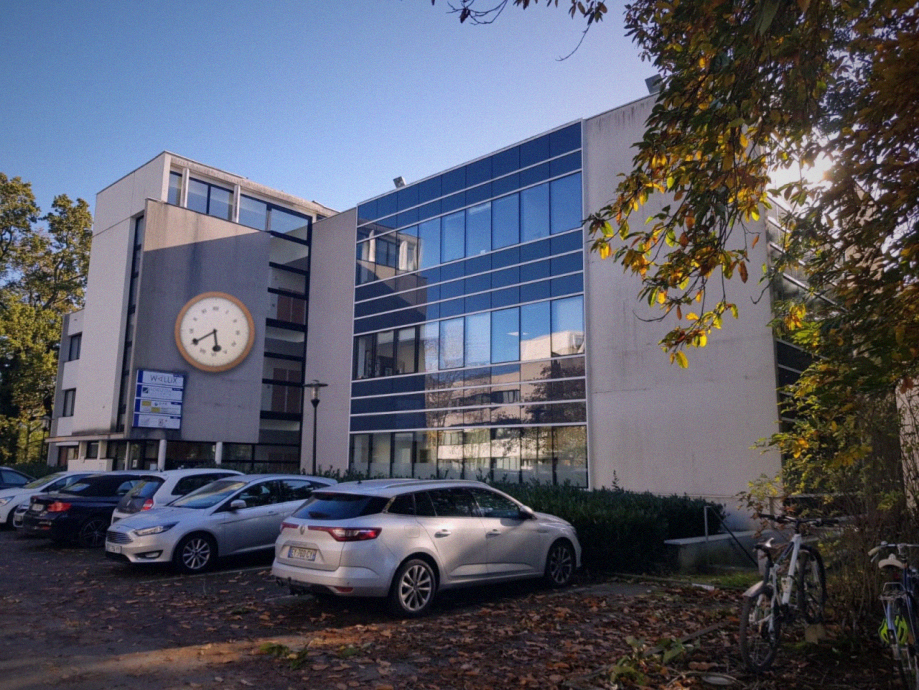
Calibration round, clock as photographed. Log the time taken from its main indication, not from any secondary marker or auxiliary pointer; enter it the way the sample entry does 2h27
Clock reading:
5h40
